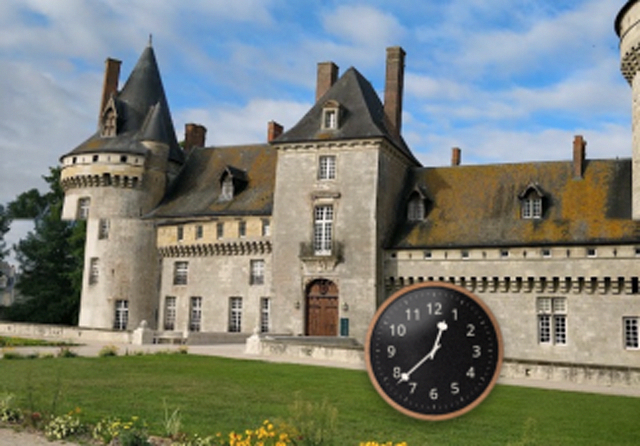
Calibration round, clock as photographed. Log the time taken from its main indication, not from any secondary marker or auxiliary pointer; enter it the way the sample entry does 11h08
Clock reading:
12h38
